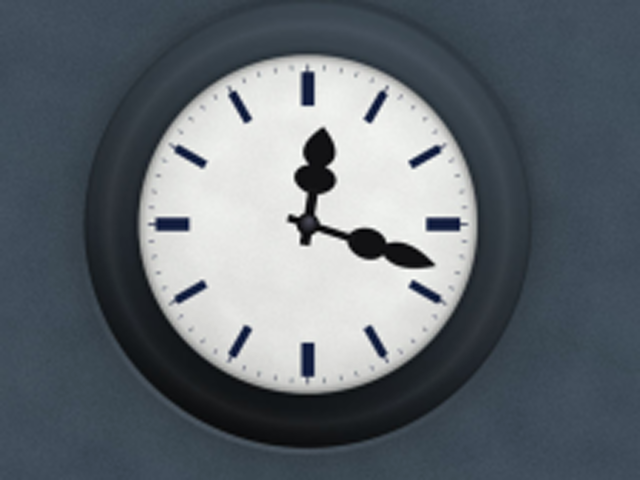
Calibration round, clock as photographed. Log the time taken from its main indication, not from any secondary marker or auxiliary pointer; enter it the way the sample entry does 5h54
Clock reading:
12h18
